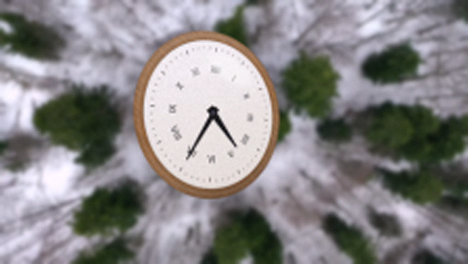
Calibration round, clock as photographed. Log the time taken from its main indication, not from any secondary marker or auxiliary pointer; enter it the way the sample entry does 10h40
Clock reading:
4h35
